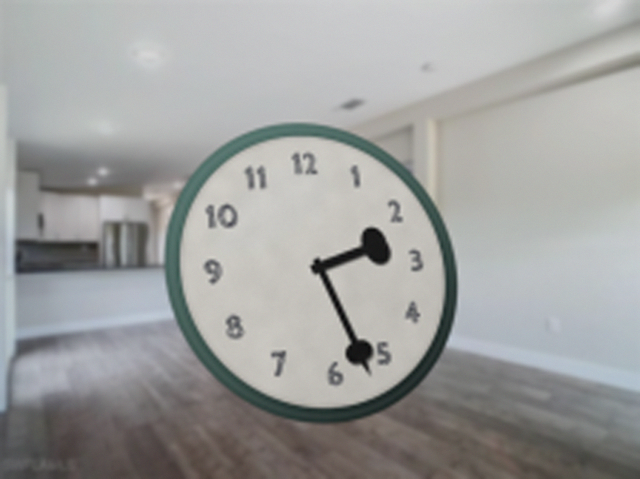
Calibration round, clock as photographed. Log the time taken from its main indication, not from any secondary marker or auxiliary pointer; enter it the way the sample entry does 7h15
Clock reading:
2h27
